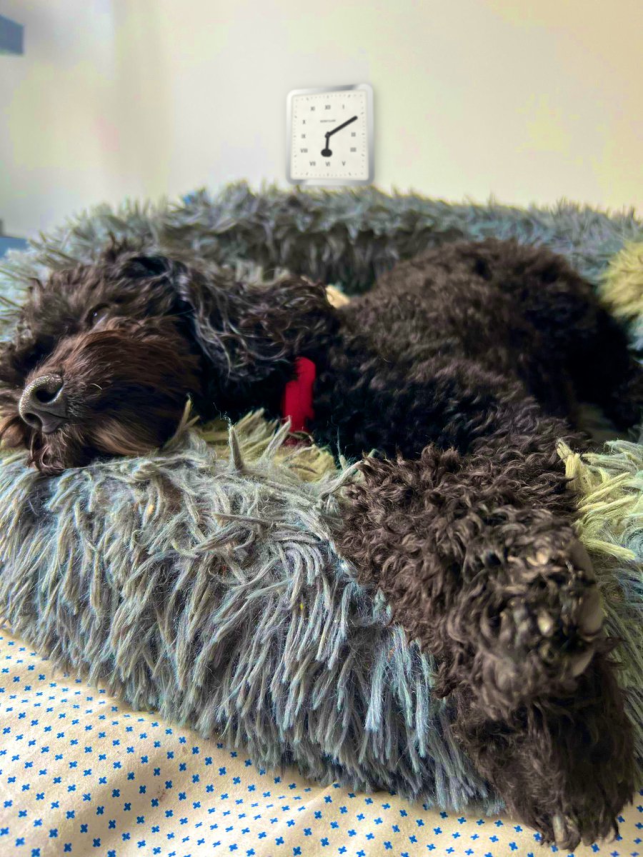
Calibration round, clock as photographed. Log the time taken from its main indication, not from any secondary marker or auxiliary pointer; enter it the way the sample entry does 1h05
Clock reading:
6h10
